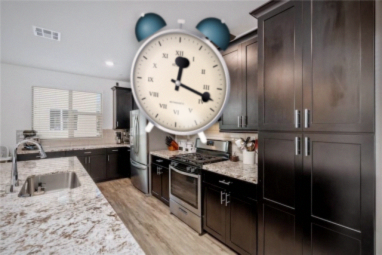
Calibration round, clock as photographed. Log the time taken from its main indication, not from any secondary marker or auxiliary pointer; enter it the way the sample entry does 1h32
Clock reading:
12h18
